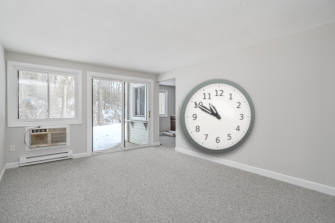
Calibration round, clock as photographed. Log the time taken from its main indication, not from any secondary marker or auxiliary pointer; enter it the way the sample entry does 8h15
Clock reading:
10h50
